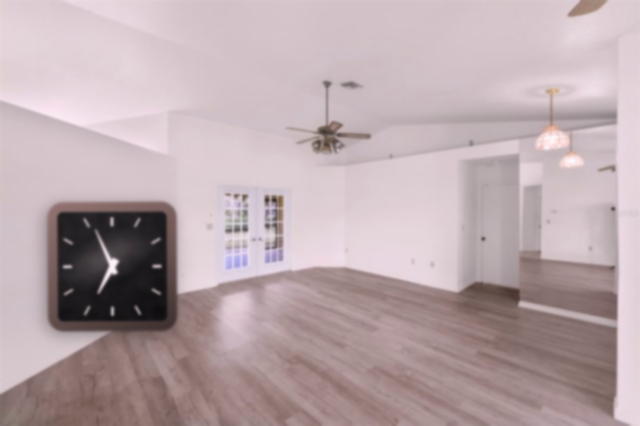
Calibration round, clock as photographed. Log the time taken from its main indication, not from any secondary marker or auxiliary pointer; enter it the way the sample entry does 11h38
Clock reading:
6h56
